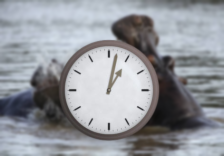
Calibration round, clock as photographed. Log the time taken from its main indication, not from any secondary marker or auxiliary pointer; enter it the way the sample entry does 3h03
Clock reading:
1h02
